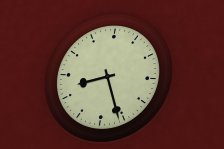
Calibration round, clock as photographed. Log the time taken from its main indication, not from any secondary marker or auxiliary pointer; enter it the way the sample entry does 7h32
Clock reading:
8h26
